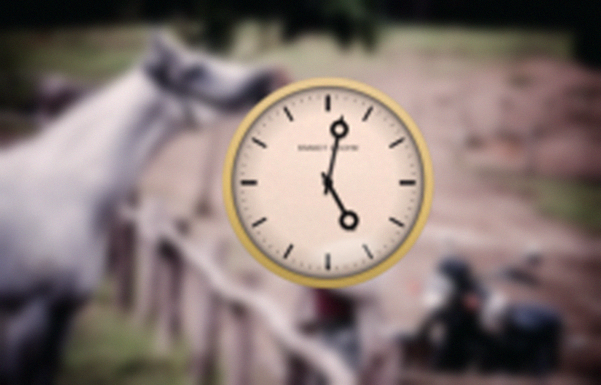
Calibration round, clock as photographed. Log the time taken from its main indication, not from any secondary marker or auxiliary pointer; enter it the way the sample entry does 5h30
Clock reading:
5h02
